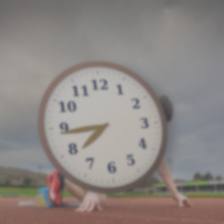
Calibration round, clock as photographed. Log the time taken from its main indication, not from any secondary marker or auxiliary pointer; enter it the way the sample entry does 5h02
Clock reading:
7h44
